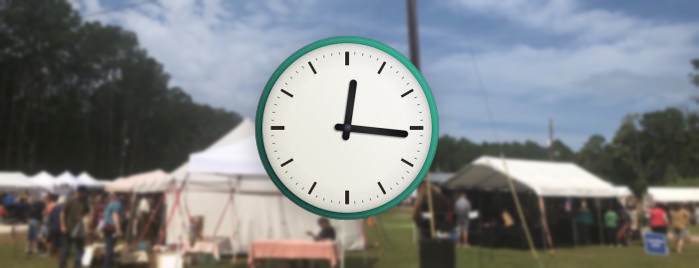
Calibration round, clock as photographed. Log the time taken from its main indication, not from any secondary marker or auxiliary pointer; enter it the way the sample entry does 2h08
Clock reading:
12h16
